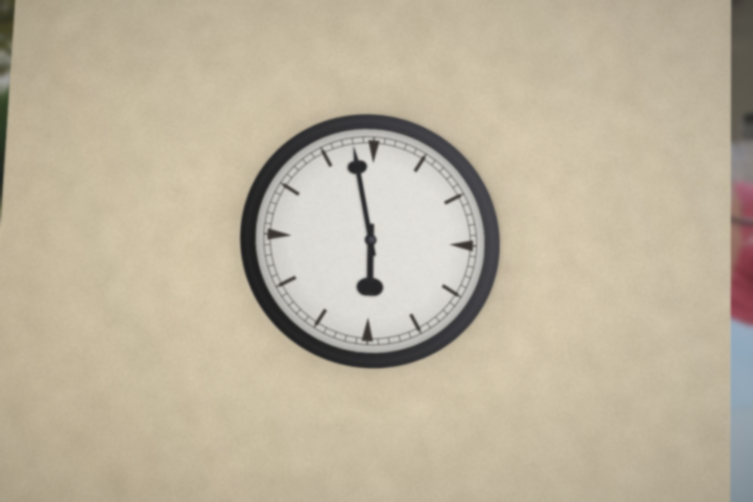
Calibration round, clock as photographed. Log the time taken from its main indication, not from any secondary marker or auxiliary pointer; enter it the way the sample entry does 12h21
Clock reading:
5h58
